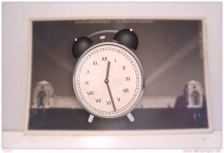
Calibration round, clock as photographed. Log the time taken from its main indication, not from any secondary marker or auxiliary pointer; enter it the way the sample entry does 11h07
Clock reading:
12h28
